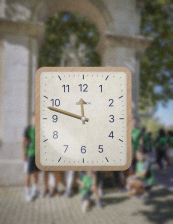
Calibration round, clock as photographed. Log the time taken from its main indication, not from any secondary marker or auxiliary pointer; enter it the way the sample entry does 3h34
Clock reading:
11h48
